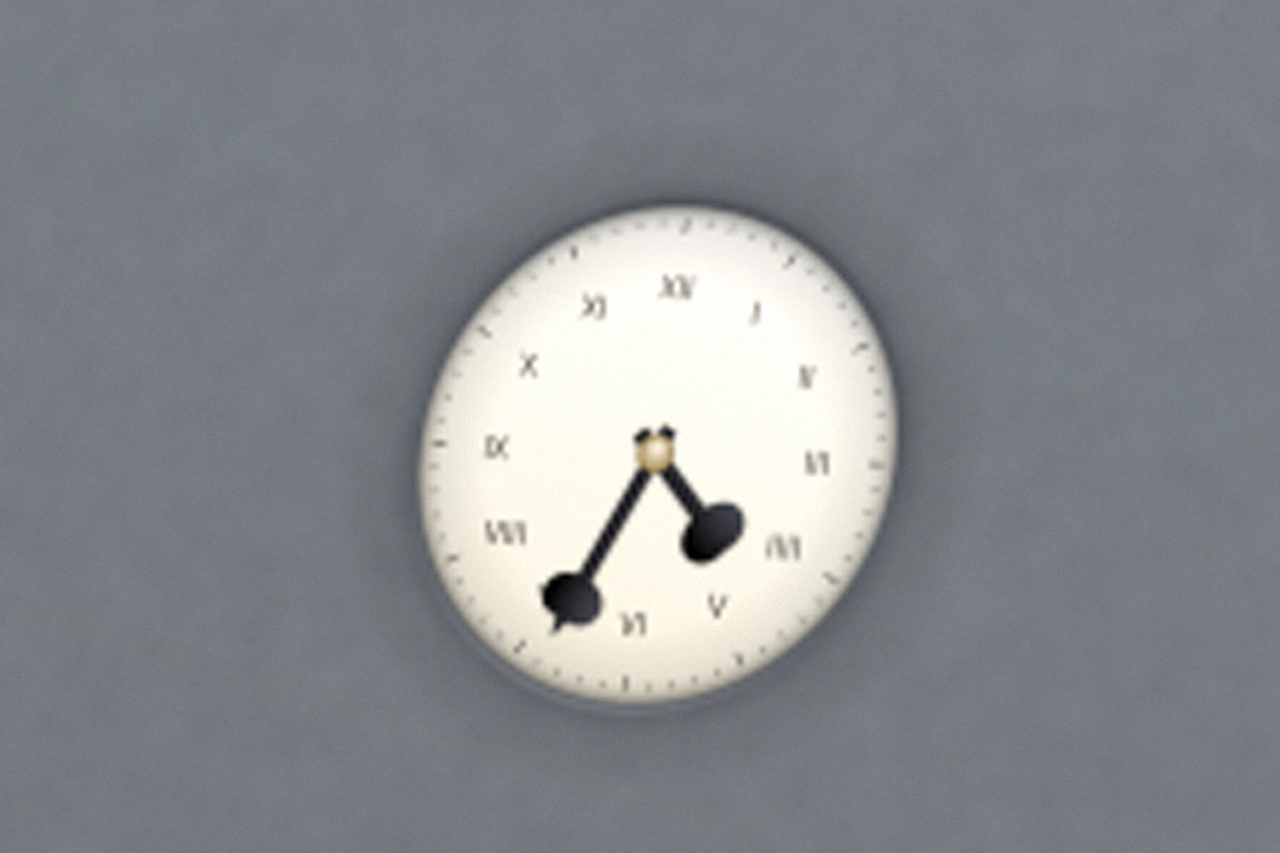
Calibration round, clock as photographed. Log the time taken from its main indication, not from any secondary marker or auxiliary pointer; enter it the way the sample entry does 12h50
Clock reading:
4h34
